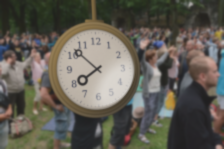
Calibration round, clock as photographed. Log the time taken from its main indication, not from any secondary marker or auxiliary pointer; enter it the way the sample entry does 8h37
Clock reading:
7h52
